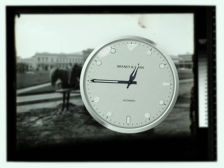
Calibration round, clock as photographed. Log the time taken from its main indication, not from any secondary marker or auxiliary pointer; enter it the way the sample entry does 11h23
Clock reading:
12h45
